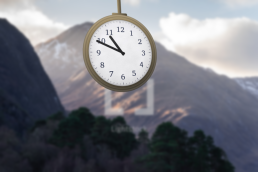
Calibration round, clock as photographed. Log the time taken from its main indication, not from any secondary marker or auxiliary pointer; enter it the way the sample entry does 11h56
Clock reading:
10h49
